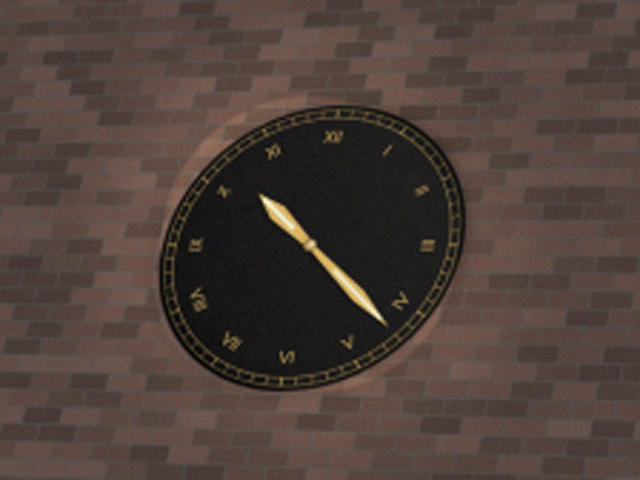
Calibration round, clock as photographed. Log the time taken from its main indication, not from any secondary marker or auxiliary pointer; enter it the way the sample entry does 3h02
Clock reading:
10h22
